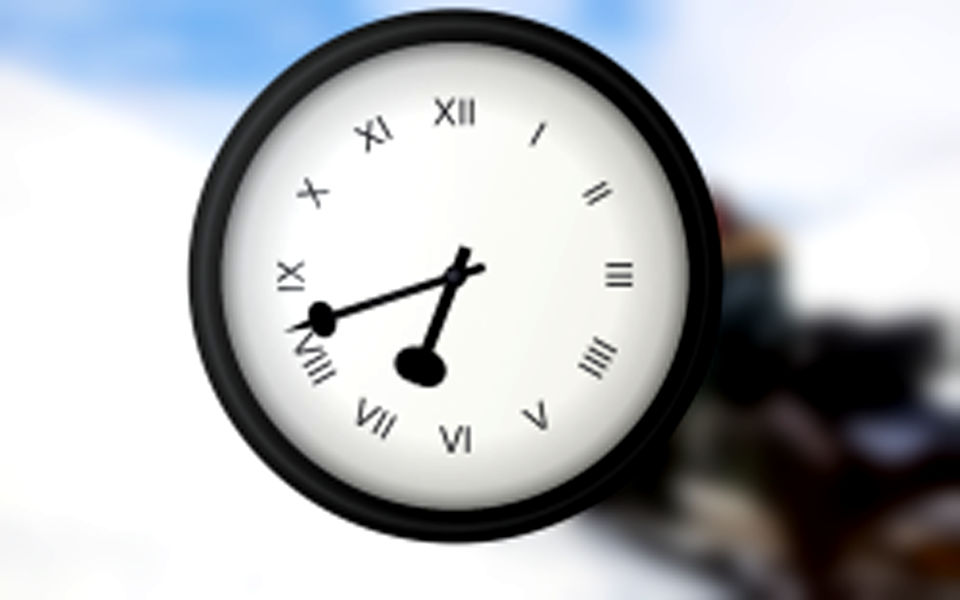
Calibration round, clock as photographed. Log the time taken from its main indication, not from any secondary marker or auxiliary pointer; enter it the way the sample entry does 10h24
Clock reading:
6h42
